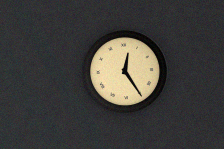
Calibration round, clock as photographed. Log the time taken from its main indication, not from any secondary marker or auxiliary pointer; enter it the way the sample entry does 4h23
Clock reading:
12h25
